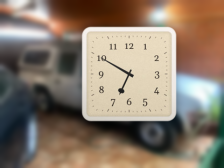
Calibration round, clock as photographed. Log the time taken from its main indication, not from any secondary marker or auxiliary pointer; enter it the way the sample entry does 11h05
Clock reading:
6h50
